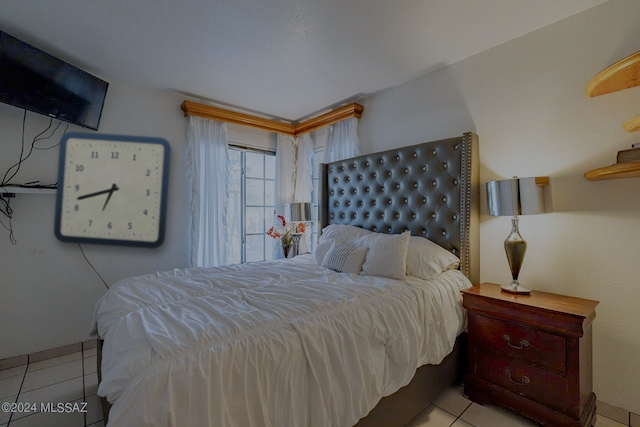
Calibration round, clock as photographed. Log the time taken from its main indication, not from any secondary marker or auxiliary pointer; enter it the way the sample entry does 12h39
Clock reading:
6h42
